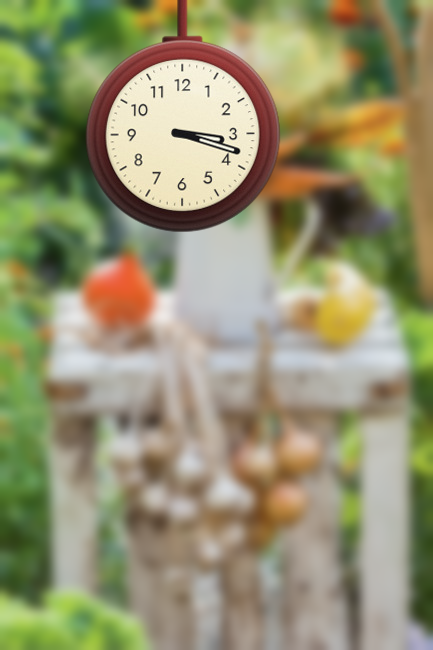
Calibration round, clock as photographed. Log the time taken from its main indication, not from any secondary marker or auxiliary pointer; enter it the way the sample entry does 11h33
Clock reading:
3h18
